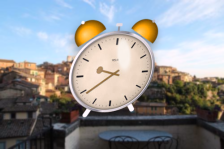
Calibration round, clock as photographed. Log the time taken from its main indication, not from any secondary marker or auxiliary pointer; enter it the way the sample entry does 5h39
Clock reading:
9h39
